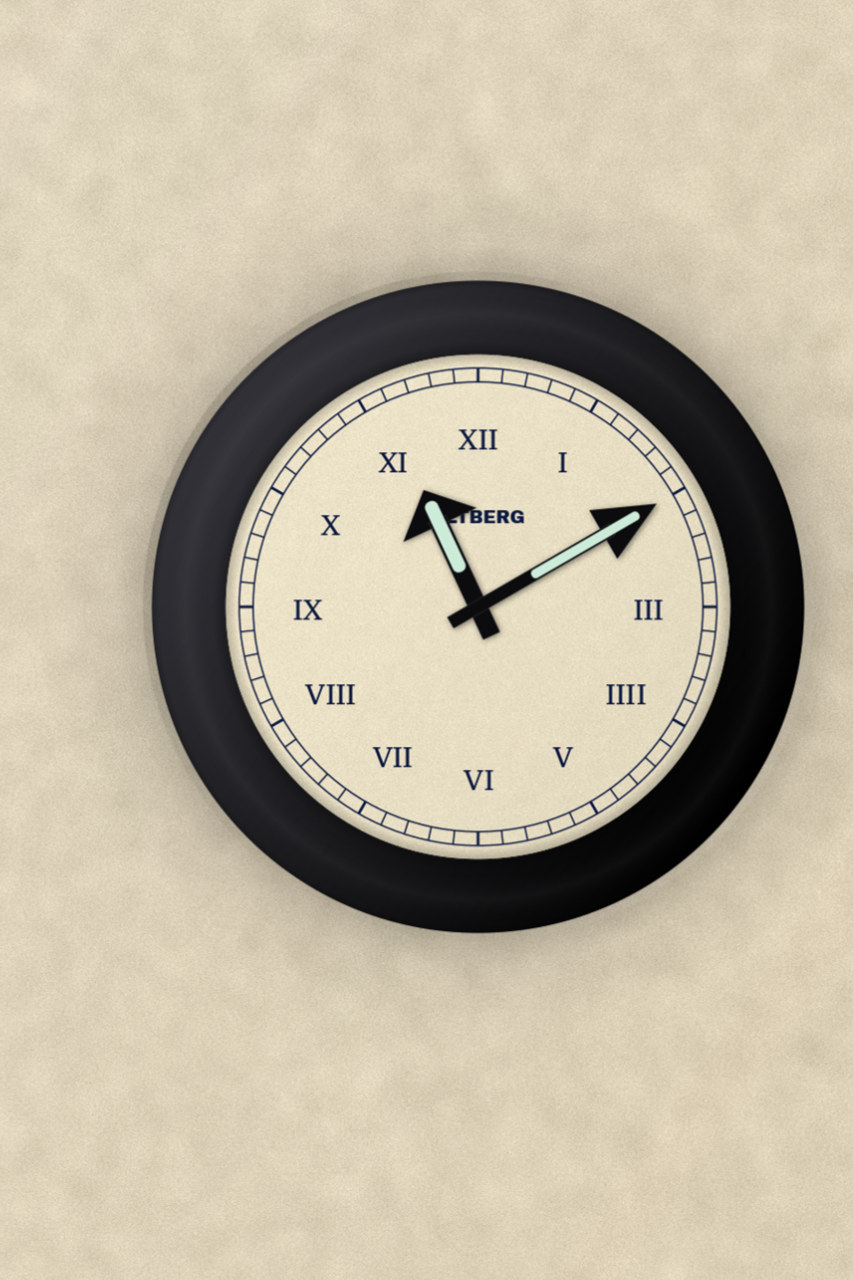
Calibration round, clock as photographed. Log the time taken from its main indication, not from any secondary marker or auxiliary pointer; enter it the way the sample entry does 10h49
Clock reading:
11h10
